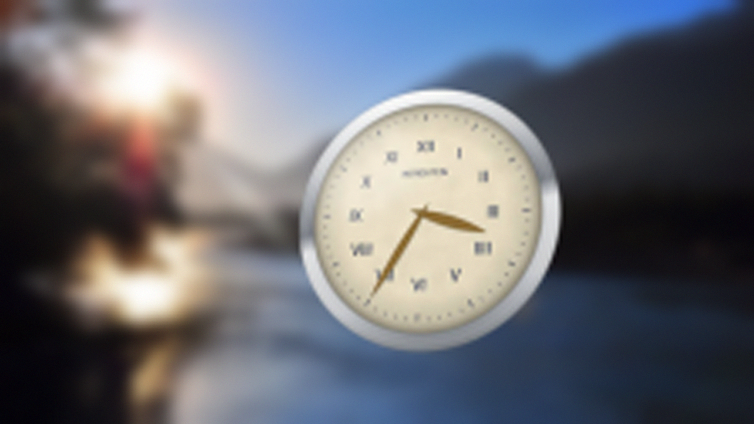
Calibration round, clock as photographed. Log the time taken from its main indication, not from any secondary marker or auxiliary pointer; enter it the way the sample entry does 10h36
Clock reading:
3h35
